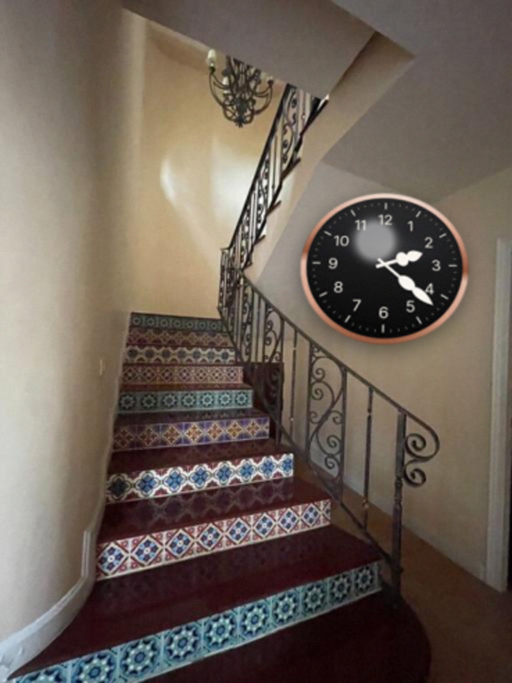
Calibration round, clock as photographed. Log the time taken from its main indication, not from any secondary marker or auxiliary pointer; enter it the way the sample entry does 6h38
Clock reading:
2h22
